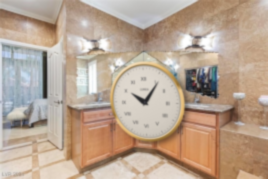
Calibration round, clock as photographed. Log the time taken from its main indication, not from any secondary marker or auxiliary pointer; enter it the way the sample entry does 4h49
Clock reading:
10h06
